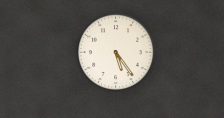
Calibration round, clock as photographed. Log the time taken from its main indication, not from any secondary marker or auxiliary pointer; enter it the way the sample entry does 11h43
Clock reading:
5h24
